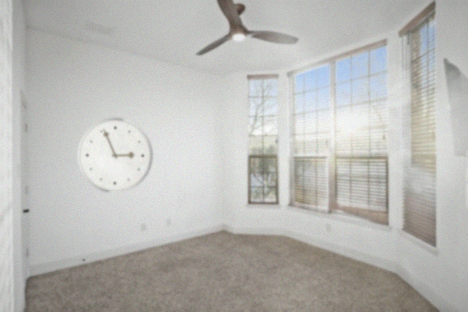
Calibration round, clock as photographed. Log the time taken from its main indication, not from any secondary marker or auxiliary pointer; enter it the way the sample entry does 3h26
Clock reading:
2h56
